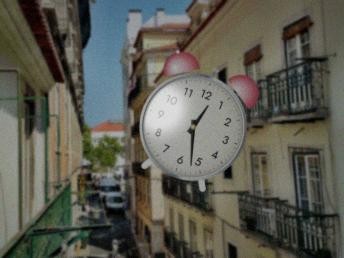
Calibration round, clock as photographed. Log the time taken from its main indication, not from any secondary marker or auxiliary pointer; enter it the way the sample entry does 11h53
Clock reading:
12h27
